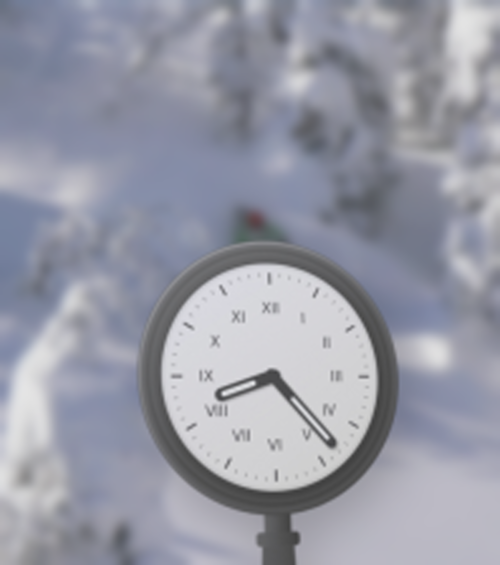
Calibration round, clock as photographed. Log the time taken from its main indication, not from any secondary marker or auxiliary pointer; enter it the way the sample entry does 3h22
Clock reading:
8h23
